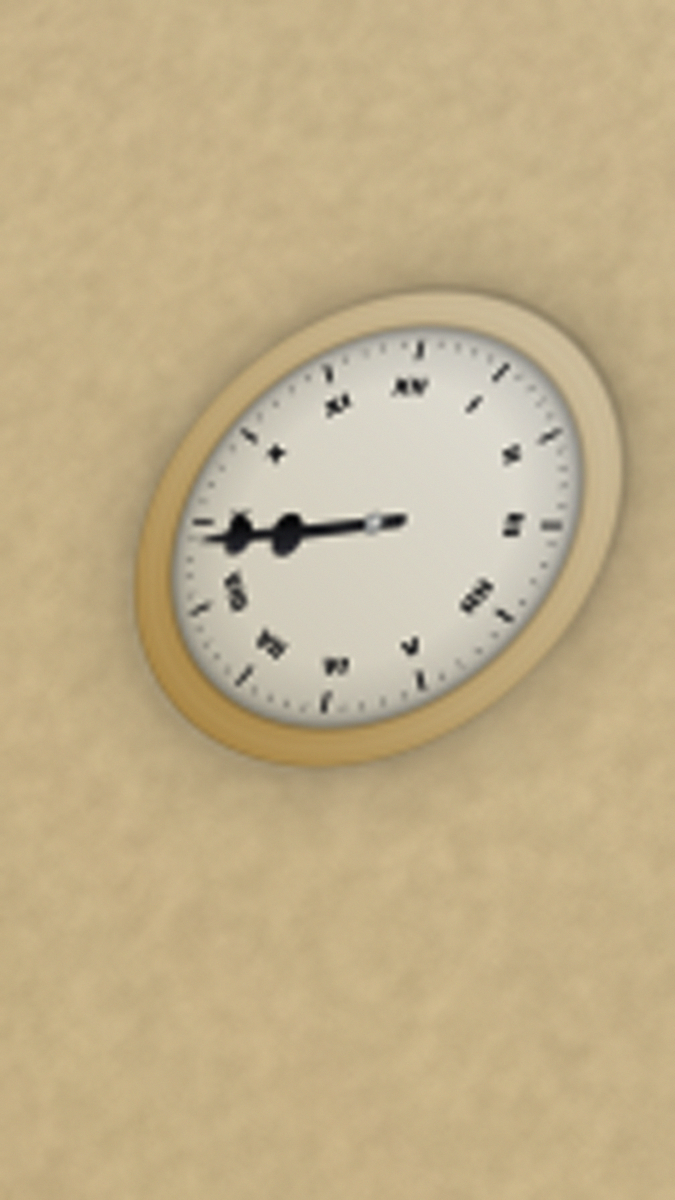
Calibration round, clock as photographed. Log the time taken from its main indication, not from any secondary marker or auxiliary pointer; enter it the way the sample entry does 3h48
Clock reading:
8h44
